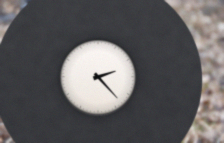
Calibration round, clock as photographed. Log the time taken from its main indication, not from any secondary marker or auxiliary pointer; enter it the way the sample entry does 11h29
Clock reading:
2h23
